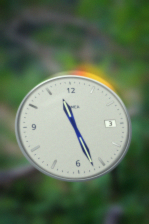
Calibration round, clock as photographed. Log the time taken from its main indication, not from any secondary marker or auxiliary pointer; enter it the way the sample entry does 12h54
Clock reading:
11h27
